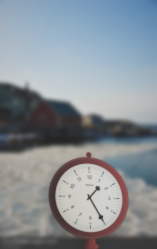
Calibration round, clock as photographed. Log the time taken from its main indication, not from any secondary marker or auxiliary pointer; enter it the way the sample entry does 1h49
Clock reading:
1h25
